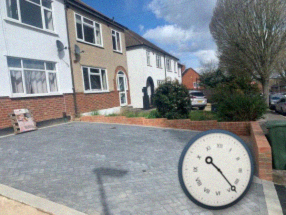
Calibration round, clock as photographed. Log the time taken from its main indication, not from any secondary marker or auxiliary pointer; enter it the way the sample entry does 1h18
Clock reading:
10h23
